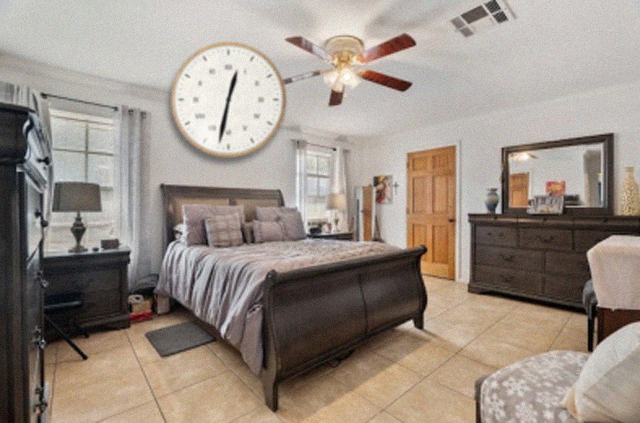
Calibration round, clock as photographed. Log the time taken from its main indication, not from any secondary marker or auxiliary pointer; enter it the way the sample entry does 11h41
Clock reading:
12h32
